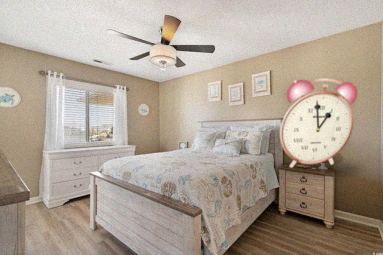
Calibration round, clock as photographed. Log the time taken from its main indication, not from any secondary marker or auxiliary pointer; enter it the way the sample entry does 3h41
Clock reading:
12h58
